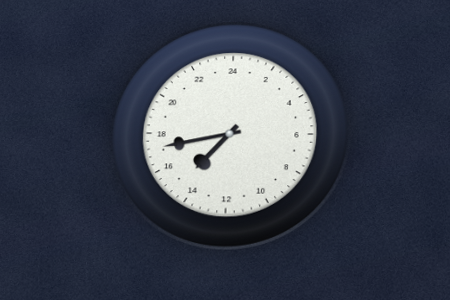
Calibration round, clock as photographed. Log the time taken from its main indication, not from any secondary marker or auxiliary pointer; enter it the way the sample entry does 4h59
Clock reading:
14h43
